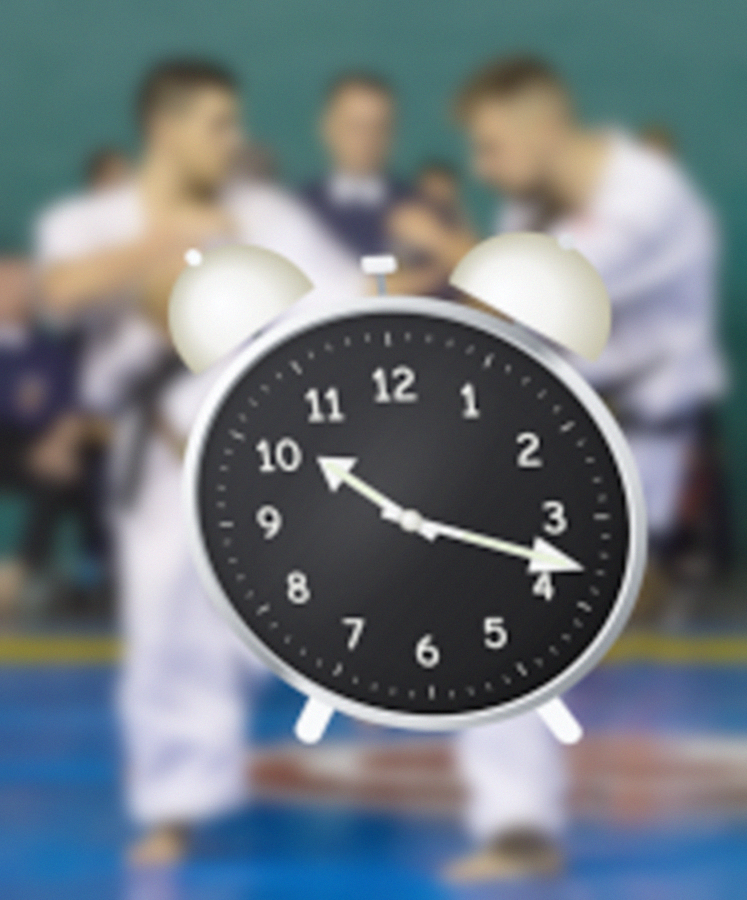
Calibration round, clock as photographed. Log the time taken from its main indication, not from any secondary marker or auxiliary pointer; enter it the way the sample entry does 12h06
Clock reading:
10h18
